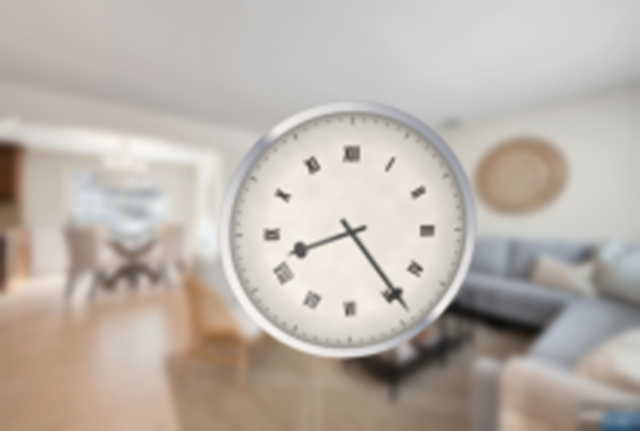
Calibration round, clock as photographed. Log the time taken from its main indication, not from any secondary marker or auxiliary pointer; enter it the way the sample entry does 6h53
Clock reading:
8h24
